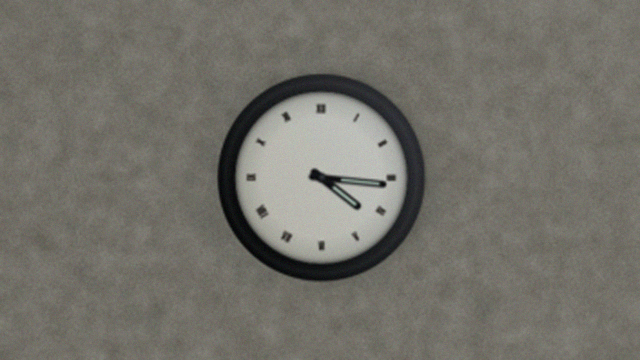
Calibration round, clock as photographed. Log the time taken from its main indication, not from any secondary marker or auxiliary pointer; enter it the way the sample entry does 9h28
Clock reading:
4h16
